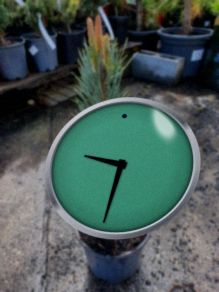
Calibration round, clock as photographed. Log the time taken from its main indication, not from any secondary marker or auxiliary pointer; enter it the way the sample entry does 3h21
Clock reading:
9h32
